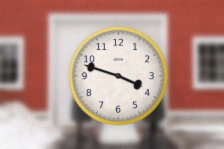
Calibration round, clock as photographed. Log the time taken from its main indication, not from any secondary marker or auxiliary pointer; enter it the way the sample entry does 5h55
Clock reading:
3h48
